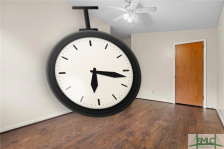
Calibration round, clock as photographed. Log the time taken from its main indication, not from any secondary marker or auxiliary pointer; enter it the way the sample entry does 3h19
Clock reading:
6h17
